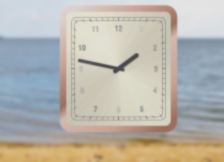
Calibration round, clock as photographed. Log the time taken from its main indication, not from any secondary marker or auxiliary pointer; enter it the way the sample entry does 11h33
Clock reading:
1h47
